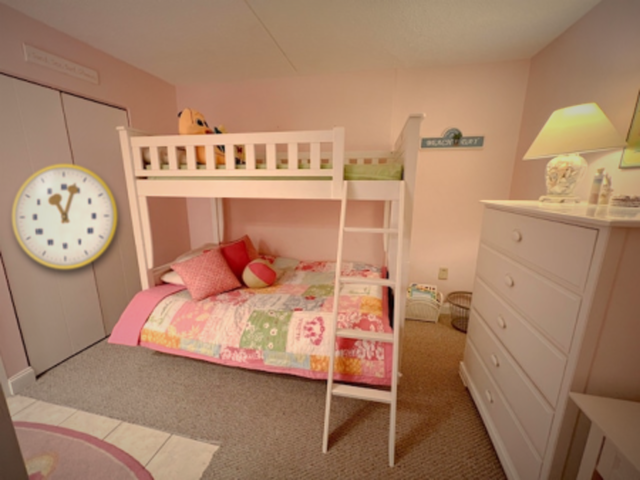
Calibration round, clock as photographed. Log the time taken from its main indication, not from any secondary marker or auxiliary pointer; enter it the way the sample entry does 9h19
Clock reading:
11h03
